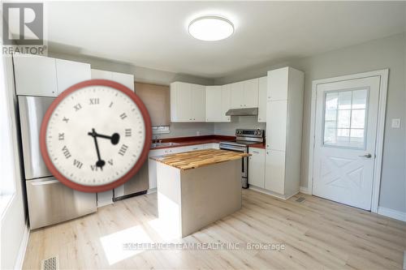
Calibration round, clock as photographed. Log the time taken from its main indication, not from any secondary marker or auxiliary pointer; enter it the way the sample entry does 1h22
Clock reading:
3h28
